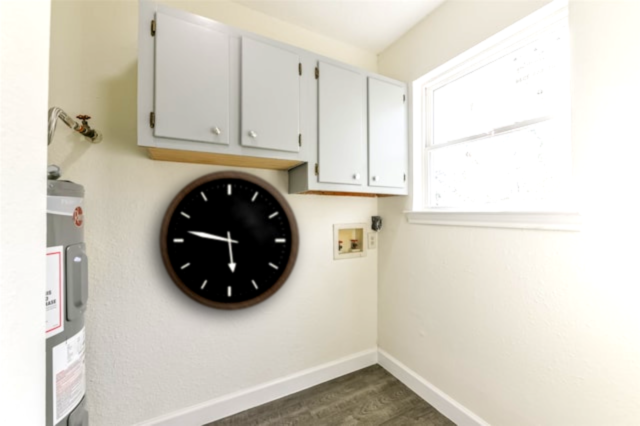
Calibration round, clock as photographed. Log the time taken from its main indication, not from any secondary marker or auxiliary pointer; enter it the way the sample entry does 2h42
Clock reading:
5h47
